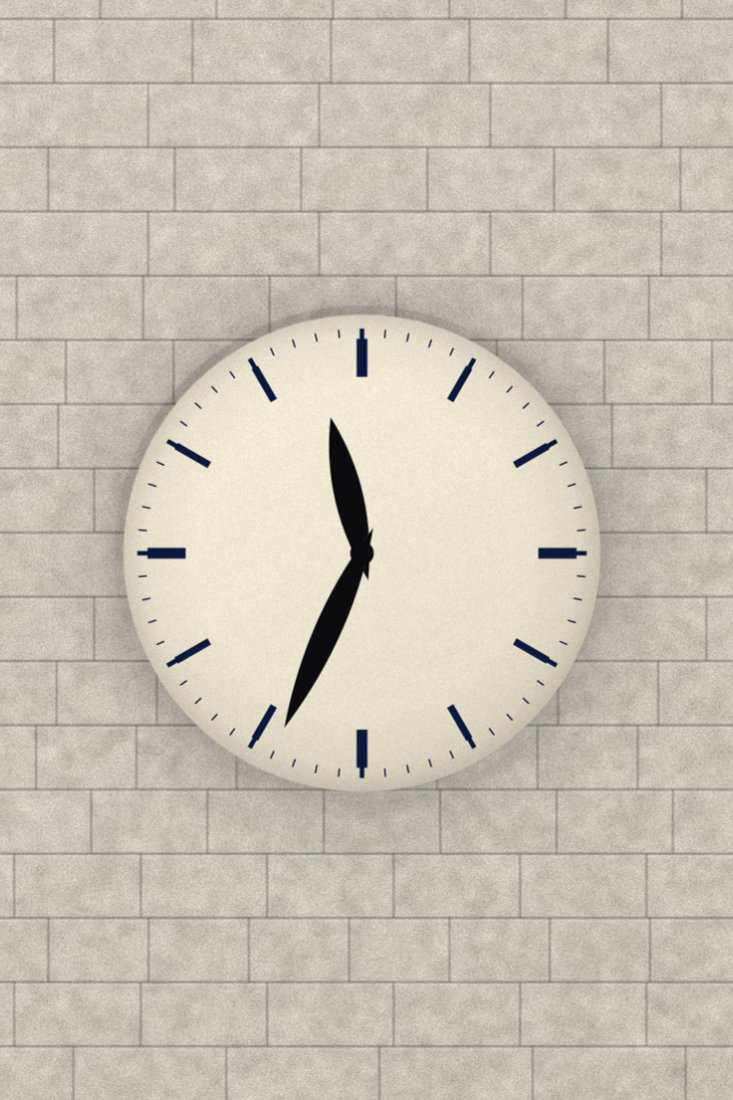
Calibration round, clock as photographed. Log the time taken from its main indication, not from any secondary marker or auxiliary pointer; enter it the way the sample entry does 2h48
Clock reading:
11h34
